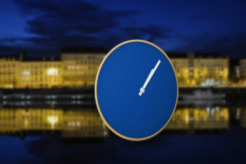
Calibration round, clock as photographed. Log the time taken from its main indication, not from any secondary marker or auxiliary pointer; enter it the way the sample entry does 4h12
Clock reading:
1h06
